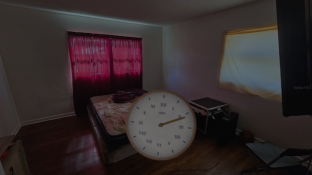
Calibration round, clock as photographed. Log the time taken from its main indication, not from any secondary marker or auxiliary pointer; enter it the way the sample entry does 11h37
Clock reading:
2h11
